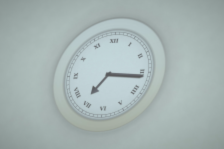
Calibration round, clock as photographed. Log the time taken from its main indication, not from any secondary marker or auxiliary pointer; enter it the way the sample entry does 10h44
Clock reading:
7h16
